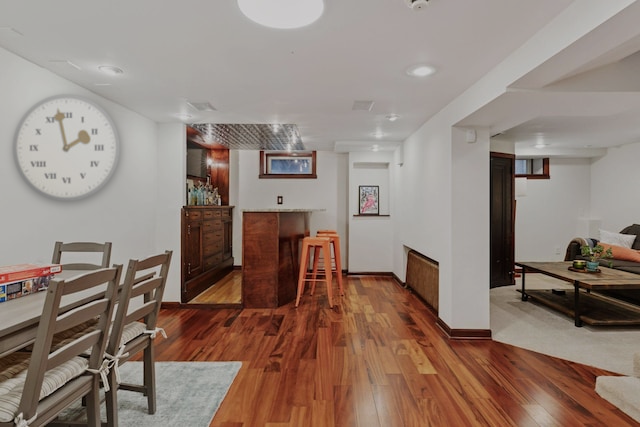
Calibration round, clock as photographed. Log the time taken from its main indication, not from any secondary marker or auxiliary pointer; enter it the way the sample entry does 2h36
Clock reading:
1h58
